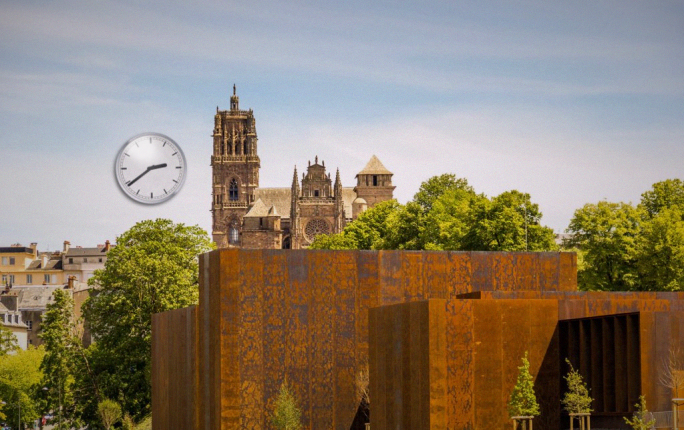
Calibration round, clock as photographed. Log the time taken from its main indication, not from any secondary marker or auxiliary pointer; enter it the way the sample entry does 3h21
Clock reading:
2h39
